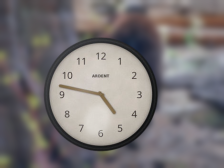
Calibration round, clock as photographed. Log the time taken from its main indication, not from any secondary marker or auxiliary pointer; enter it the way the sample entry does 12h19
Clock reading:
4h47
